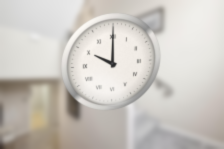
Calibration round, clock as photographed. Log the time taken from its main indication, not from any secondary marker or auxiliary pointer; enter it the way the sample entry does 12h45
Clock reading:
10h00
